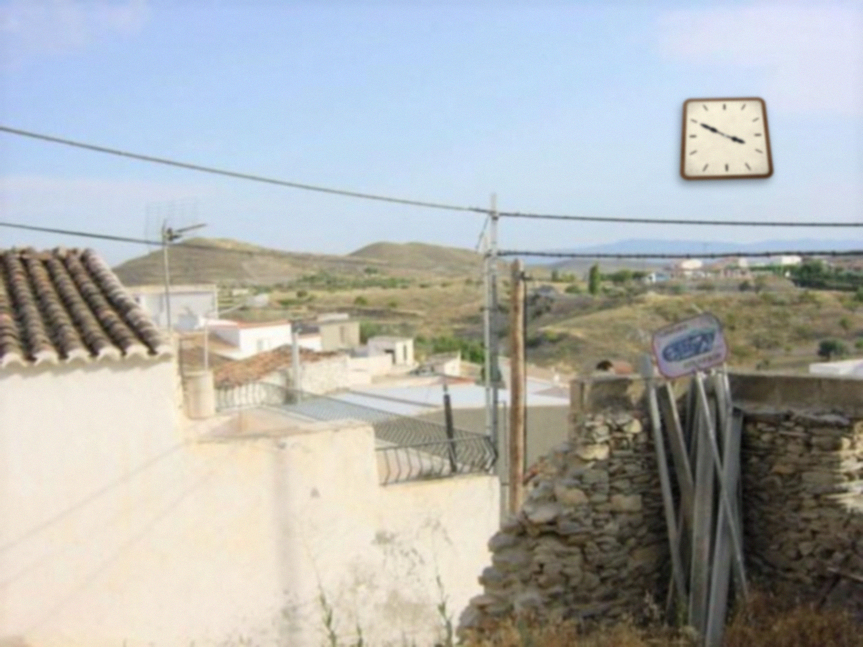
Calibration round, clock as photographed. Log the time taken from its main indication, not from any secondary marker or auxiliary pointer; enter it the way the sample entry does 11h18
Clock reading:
3h50
